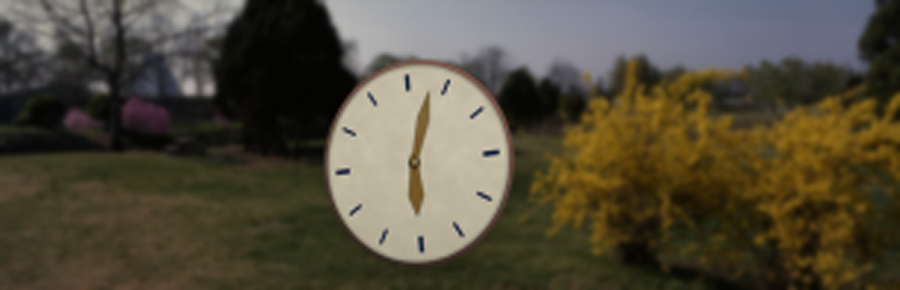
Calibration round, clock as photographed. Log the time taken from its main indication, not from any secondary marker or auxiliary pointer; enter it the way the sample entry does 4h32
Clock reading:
6h03
